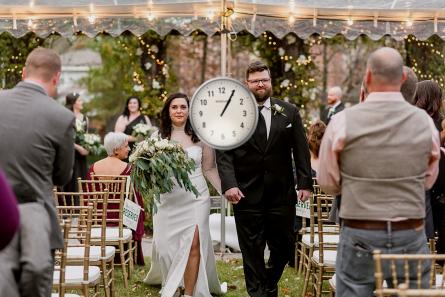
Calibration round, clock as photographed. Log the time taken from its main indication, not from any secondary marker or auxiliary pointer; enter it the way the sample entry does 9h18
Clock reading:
1h05
